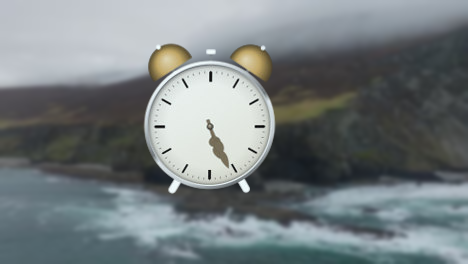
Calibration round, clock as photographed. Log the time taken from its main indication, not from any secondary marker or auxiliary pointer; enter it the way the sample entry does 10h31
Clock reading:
5h26
